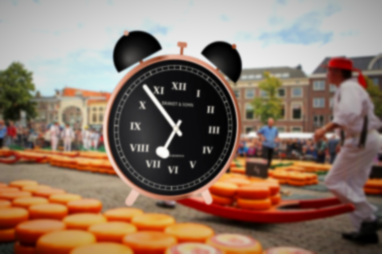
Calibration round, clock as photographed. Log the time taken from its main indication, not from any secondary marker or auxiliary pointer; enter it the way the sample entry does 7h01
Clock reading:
6h53
